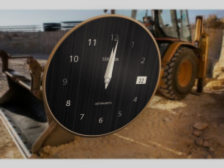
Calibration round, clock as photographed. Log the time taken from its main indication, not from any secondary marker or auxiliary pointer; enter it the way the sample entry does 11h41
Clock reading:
12h01
